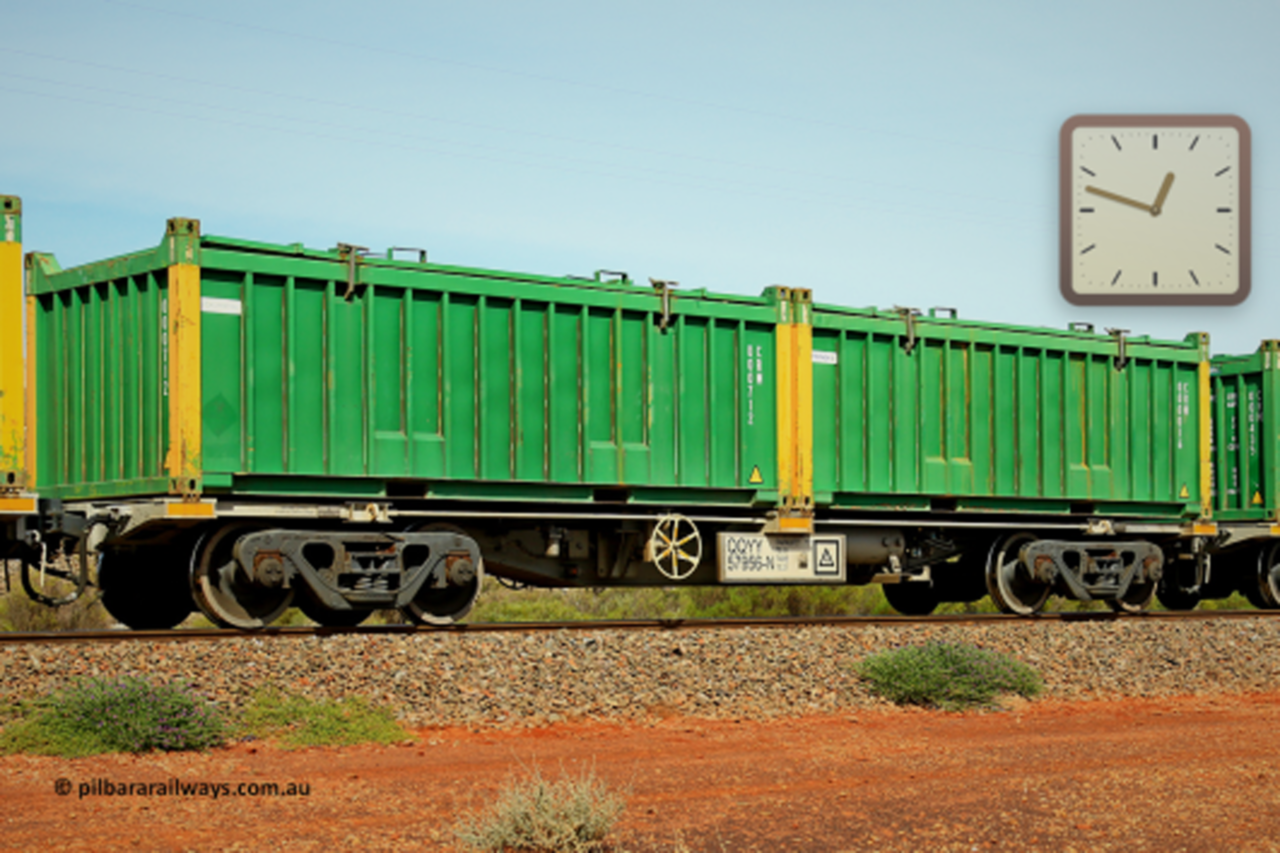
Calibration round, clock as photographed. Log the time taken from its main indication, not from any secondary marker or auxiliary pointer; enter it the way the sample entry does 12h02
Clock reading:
12h48
